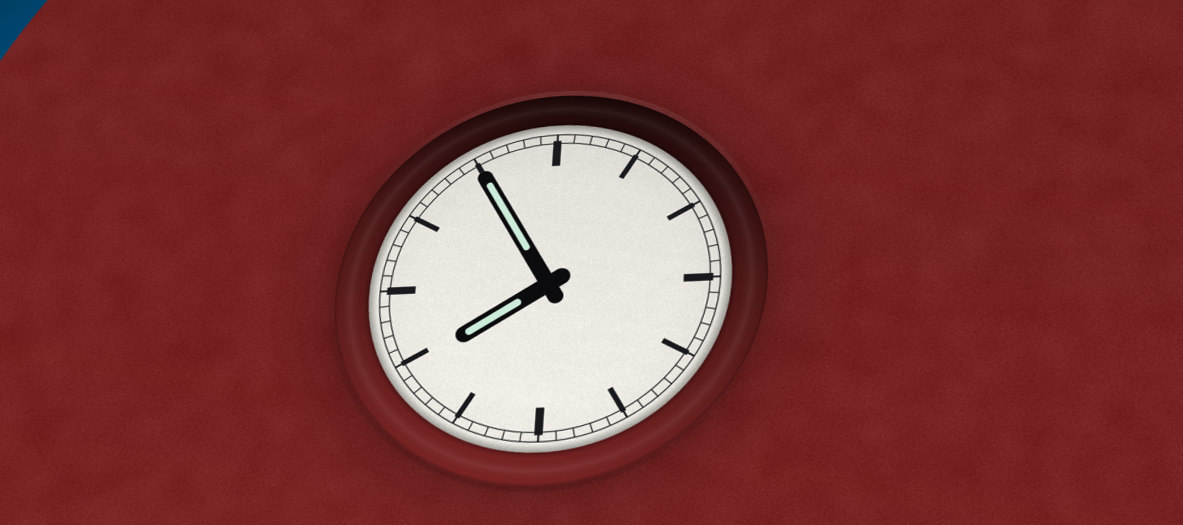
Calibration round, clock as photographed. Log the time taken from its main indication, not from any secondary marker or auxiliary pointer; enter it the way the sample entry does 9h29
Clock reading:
7h55
